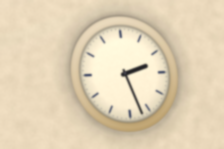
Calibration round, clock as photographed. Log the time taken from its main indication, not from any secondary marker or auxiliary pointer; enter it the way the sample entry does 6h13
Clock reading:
2h27
